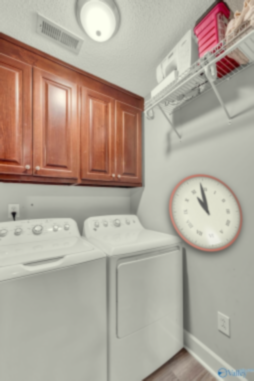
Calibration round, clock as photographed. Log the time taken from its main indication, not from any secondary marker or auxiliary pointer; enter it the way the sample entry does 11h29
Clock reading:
10h59
